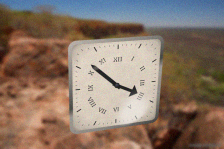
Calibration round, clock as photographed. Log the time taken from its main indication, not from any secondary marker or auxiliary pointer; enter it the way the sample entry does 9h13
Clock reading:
3h52
